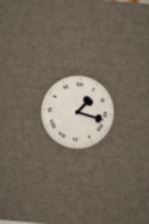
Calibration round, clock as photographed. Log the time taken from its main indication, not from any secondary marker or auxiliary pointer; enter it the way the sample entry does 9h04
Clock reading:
1h17
